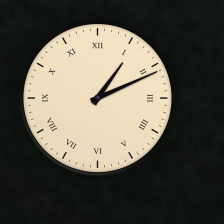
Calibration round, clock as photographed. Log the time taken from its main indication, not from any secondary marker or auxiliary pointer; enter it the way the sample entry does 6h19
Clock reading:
1h11
